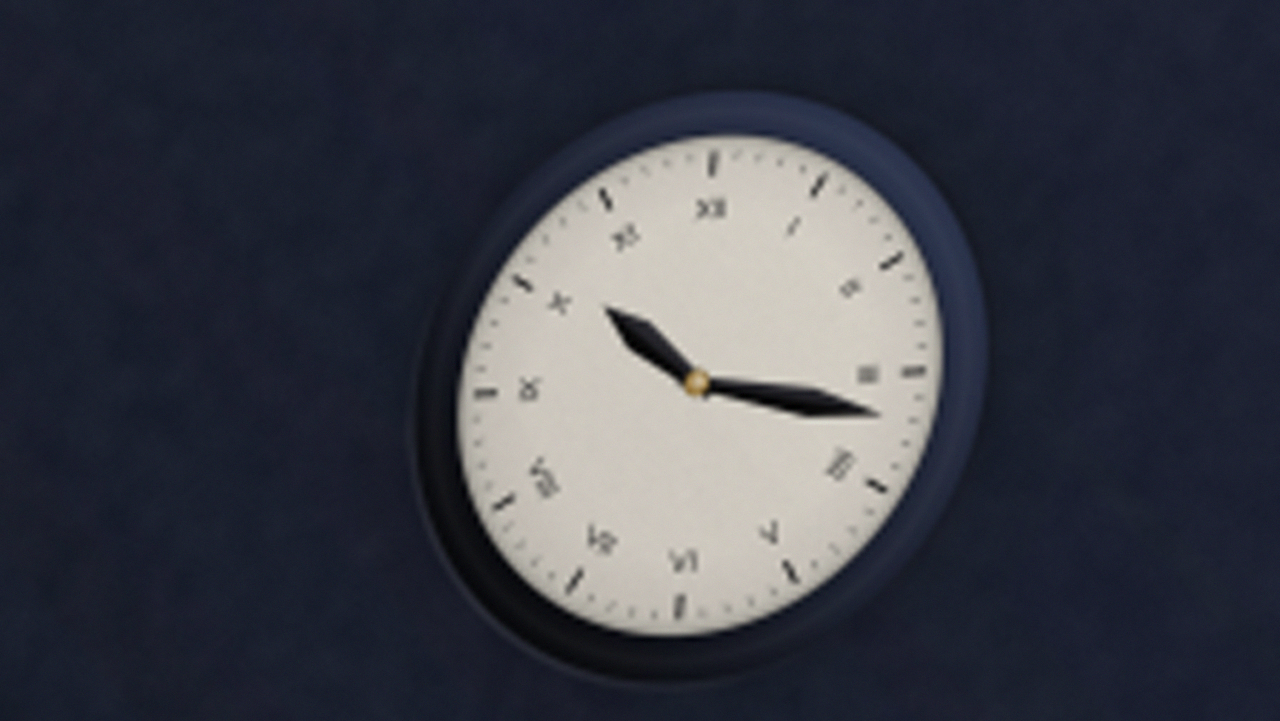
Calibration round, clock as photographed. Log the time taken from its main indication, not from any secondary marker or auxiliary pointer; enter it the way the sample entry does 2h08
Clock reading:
10h17
